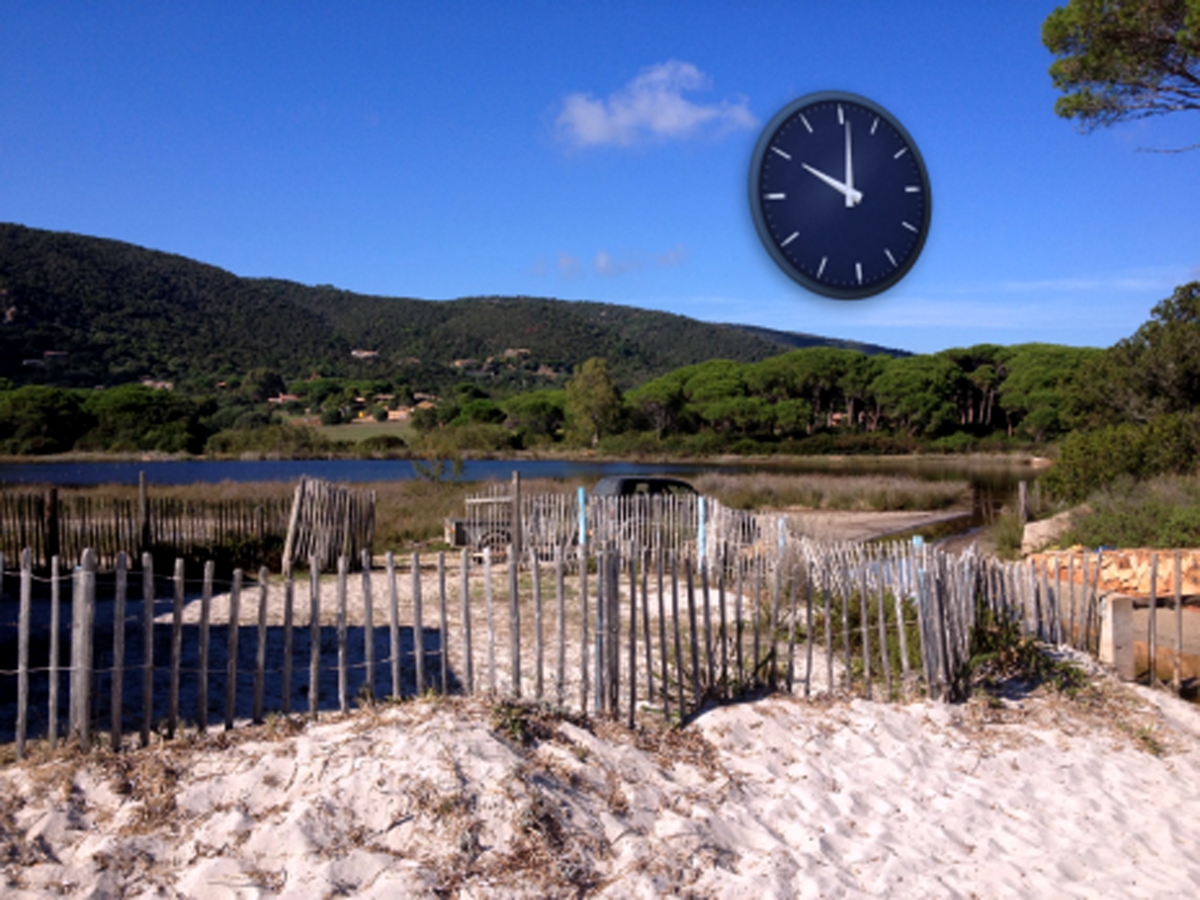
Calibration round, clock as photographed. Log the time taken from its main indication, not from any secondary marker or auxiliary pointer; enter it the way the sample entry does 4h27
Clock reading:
10h01
